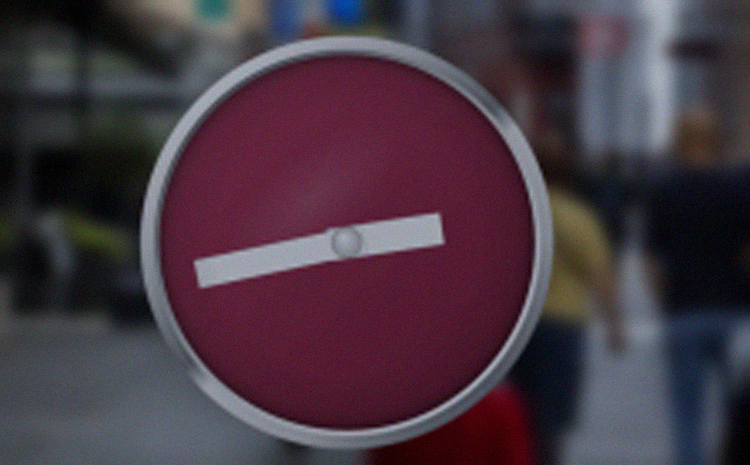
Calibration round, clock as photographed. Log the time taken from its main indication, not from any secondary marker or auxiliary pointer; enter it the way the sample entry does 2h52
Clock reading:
2h43
